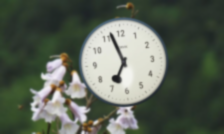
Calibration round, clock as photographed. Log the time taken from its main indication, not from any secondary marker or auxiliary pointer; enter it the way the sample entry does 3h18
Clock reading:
6h57
